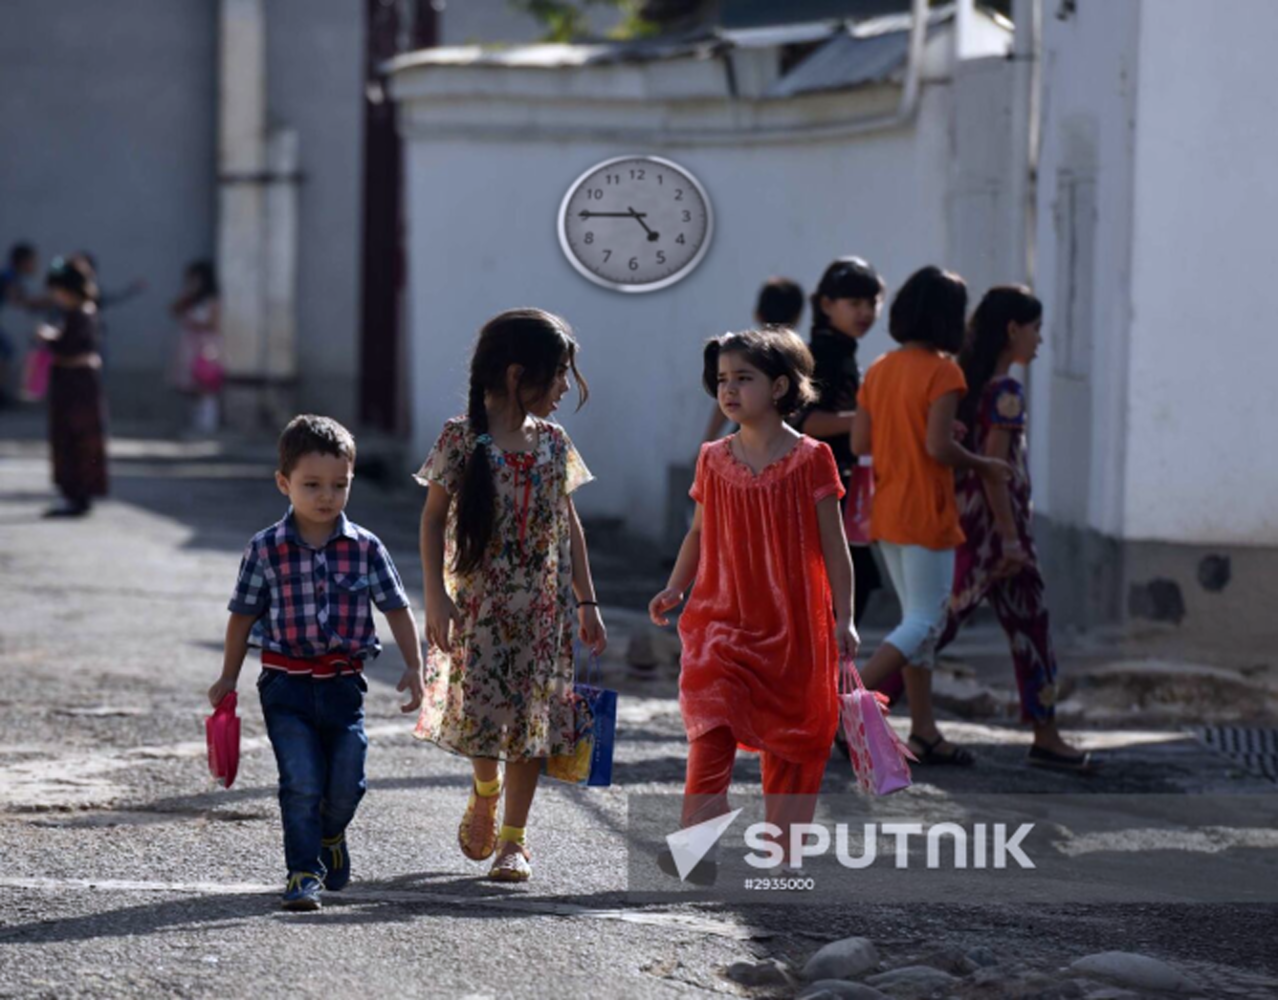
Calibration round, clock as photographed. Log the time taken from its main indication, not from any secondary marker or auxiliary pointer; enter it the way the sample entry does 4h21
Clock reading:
4h45
